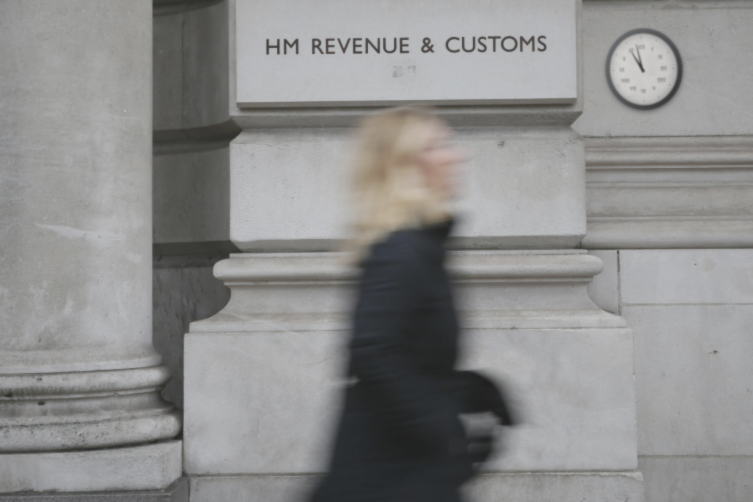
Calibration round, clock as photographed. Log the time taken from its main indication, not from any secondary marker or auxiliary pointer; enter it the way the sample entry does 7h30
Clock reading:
10h58
